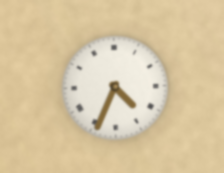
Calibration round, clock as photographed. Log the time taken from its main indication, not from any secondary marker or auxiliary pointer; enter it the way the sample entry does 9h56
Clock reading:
4h34
